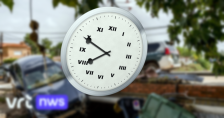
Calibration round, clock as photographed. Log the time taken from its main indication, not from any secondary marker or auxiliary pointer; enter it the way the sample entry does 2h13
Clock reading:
7h49
